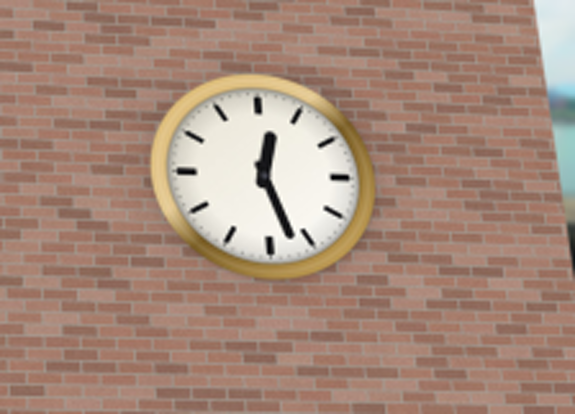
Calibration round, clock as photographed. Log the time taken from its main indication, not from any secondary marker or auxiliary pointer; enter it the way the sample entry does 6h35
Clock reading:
12h27
